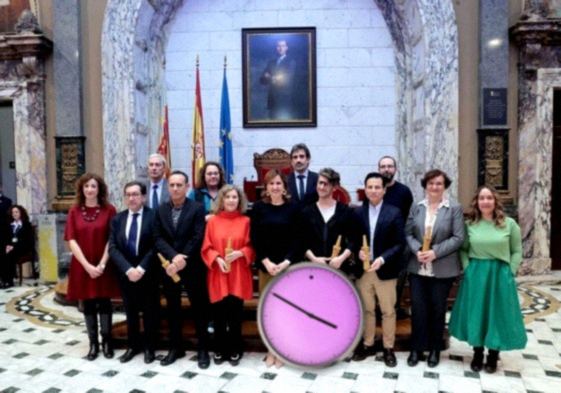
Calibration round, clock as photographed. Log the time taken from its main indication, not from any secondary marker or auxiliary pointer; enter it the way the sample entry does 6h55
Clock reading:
3h50
